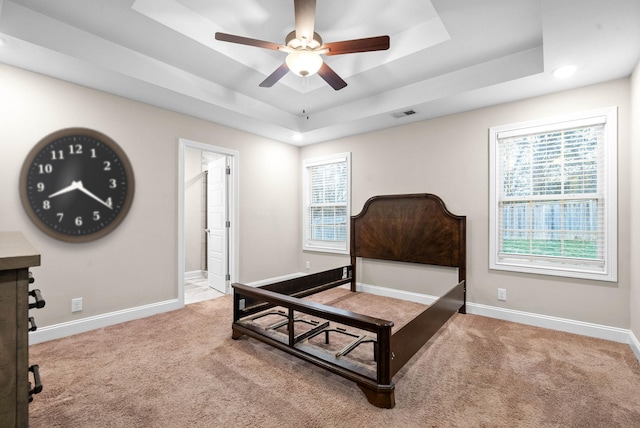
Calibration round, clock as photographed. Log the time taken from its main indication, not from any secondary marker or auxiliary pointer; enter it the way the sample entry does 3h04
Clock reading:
8h21
